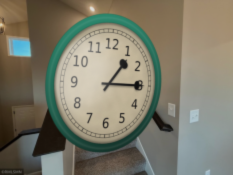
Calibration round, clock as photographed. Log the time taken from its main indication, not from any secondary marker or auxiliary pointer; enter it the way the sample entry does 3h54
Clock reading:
1h15
